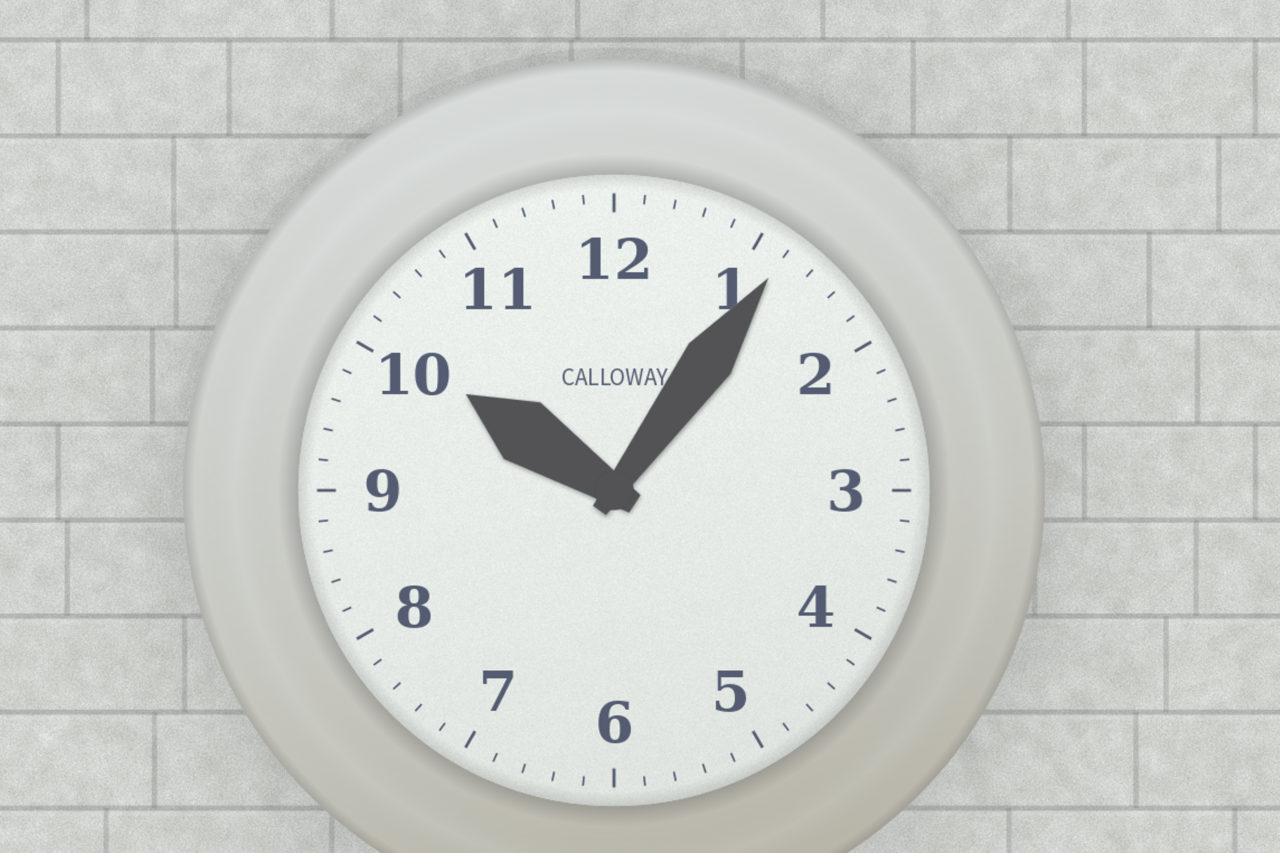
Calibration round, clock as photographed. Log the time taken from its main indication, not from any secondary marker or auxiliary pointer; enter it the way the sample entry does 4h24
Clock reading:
10h06
